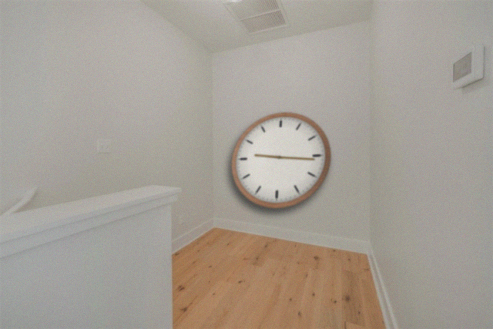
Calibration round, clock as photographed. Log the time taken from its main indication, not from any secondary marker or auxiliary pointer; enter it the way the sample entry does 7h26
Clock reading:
9h16
